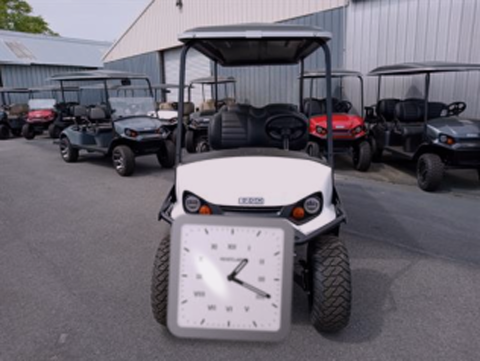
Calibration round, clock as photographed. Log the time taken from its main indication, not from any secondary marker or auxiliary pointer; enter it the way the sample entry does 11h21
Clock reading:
1h19
